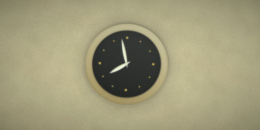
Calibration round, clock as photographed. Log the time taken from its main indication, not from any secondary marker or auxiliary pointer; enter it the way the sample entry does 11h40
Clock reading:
7h58
